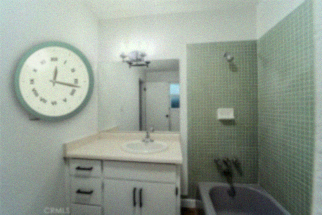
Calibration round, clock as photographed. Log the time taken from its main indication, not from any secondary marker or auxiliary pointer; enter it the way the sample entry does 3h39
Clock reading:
12h17
